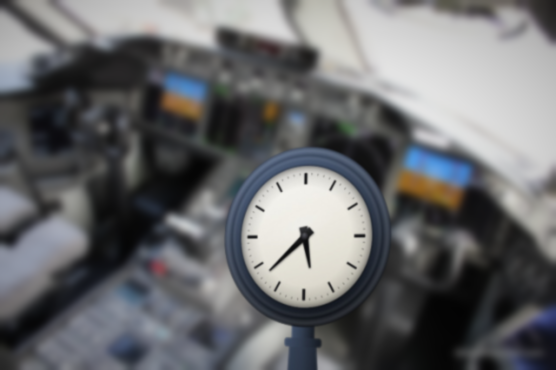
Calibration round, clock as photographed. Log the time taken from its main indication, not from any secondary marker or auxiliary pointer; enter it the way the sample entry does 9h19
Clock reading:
5h38
